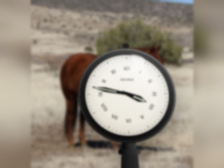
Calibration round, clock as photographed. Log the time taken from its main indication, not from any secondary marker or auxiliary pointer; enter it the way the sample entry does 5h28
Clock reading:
3h47
